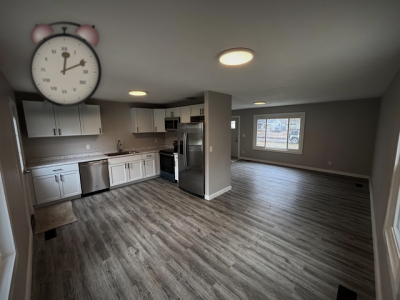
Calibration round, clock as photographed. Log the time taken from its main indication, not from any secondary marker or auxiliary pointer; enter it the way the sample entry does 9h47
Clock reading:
12h11
